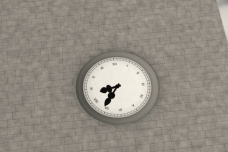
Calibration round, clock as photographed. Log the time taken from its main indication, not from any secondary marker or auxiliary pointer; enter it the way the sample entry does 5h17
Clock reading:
8h36
